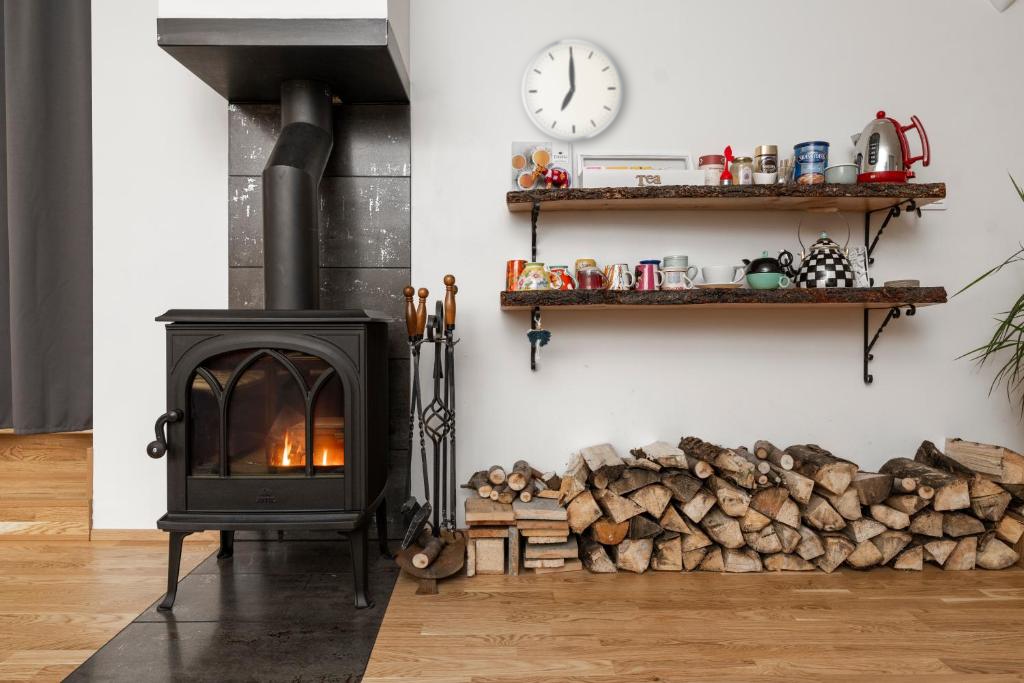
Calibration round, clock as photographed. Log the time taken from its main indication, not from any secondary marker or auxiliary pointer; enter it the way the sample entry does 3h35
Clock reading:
7h00
